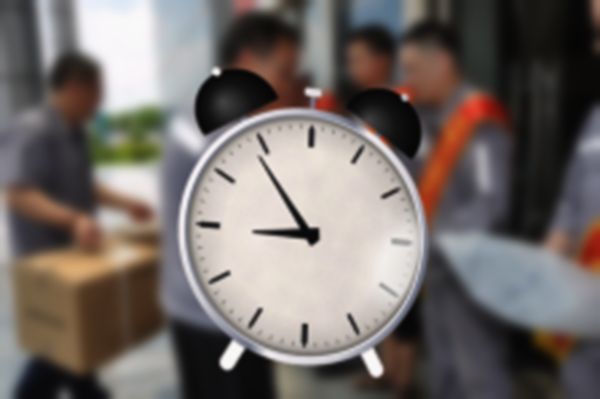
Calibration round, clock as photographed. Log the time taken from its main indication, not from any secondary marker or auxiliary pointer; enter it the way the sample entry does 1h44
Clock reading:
8h54
